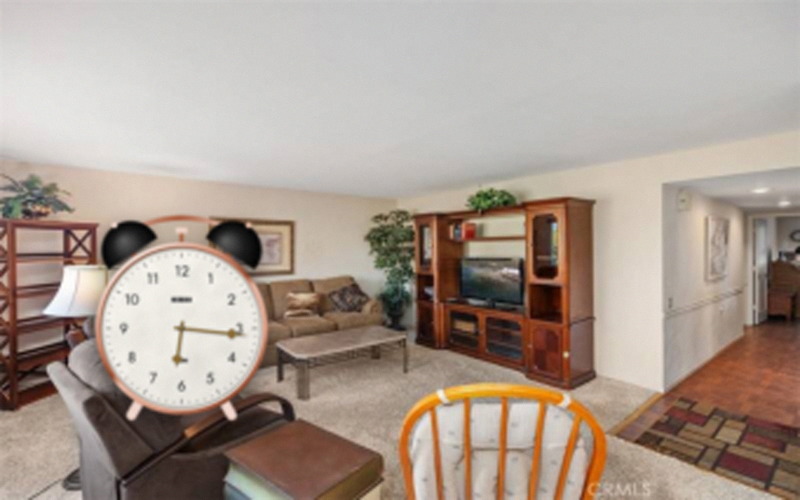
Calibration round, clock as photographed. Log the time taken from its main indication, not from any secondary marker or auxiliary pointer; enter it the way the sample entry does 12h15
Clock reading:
6h16
